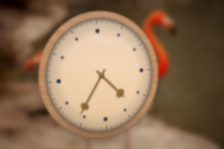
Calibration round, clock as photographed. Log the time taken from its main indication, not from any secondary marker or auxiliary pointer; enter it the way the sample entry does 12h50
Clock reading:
4h36
